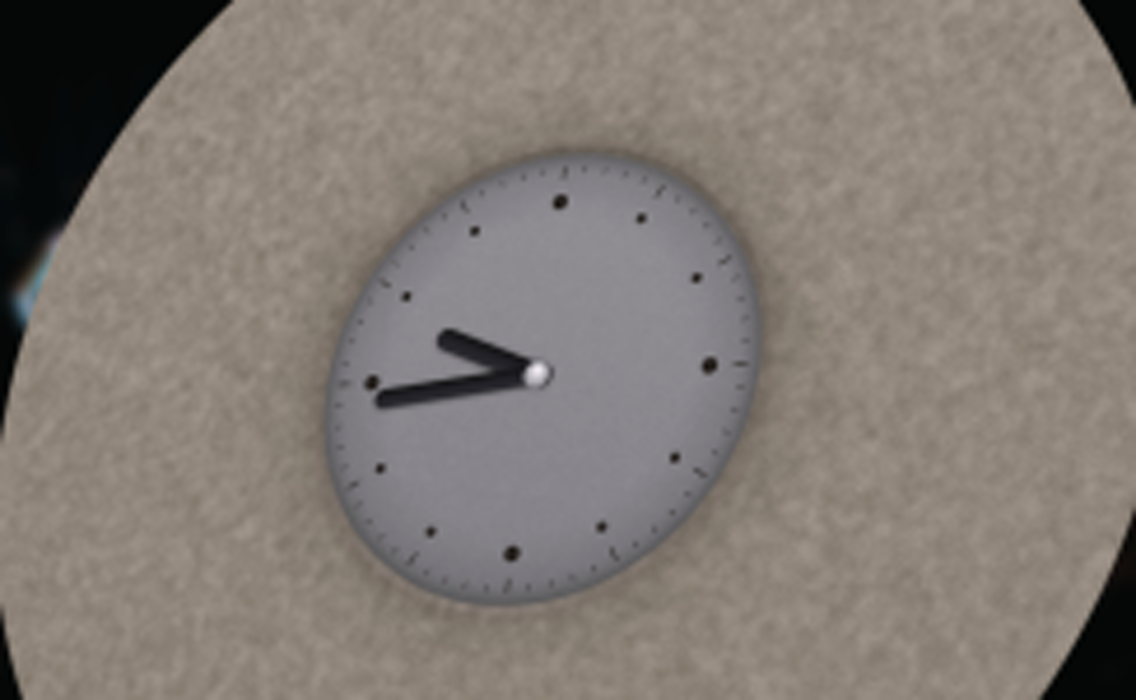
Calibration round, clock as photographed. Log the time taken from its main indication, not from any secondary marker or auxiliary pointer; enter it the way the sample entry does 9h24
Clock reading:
9h44
